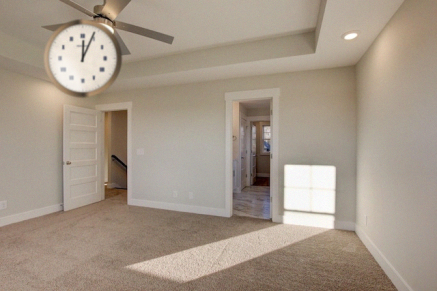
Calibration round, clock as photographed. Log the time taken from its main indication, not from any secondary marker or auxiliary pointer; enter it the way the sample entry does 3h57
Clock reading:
12h04
